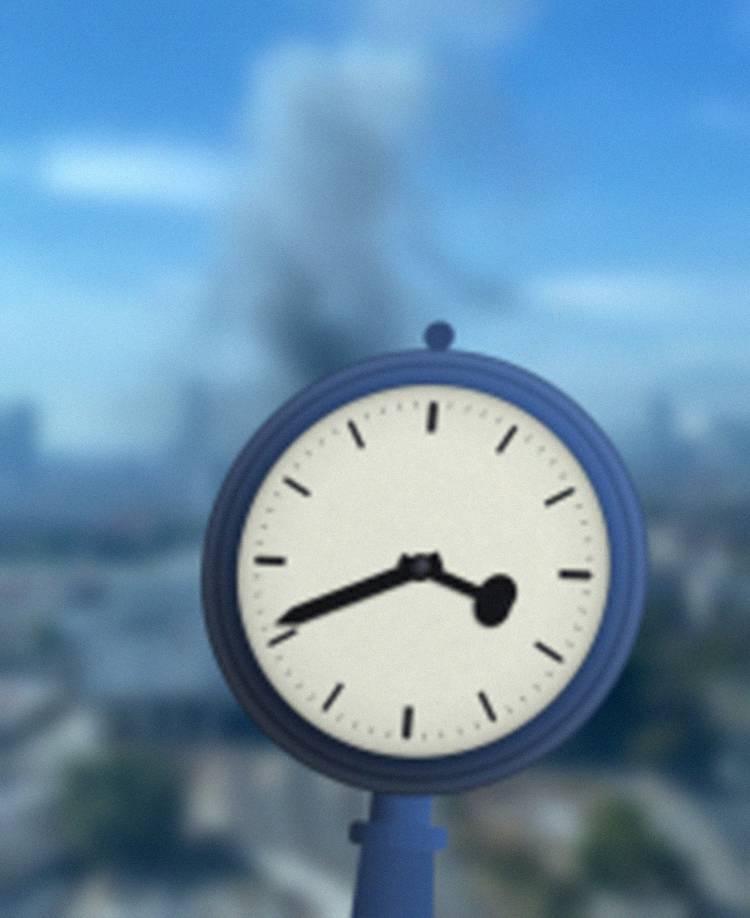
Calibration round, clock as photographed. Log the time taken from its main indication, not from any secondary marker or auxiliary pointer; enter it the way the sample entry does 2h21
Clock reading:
3h41
